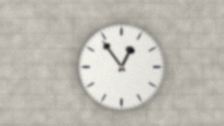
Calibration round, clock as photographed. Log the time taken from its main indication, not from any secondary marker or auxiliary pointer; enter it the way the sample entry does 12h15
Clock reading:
12h54
